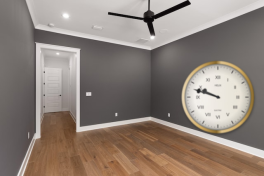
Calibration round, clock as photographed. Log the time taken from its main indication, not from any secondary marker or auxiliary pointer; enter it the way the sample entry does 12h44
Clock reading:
9h48
